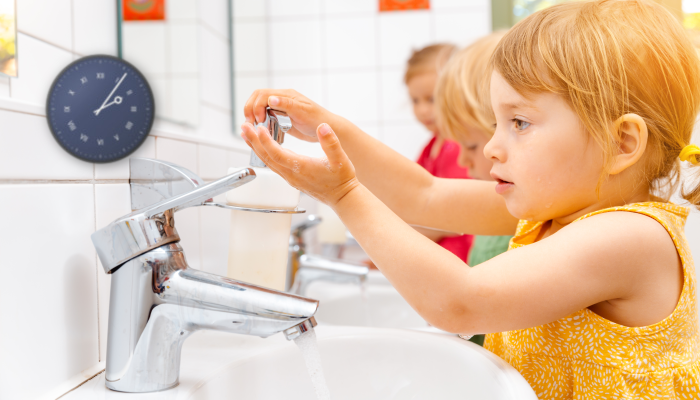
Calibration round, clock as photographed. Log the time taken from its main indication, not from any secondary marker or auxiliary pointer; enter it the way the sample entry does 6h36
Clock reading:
2h06
